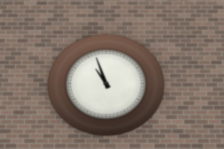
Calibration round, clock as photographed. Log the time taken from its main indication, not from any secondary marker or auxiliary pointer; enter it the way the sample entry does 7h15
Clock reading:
10h57
